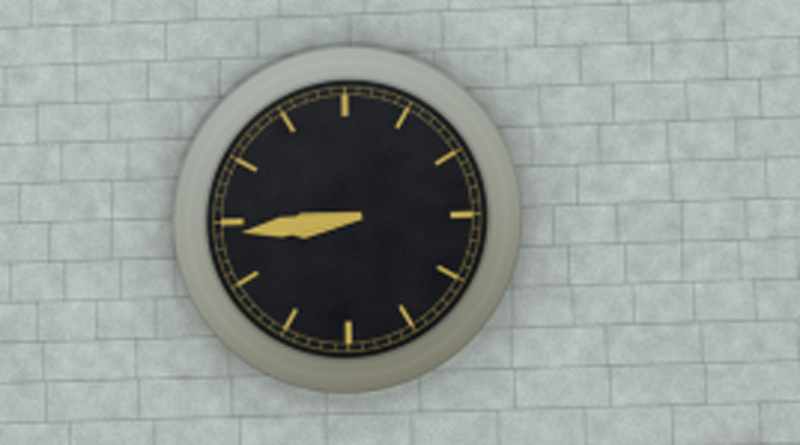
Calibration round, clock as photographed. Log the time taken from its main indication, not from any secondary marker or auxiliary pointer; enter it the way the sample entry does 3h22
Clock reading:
8h44
